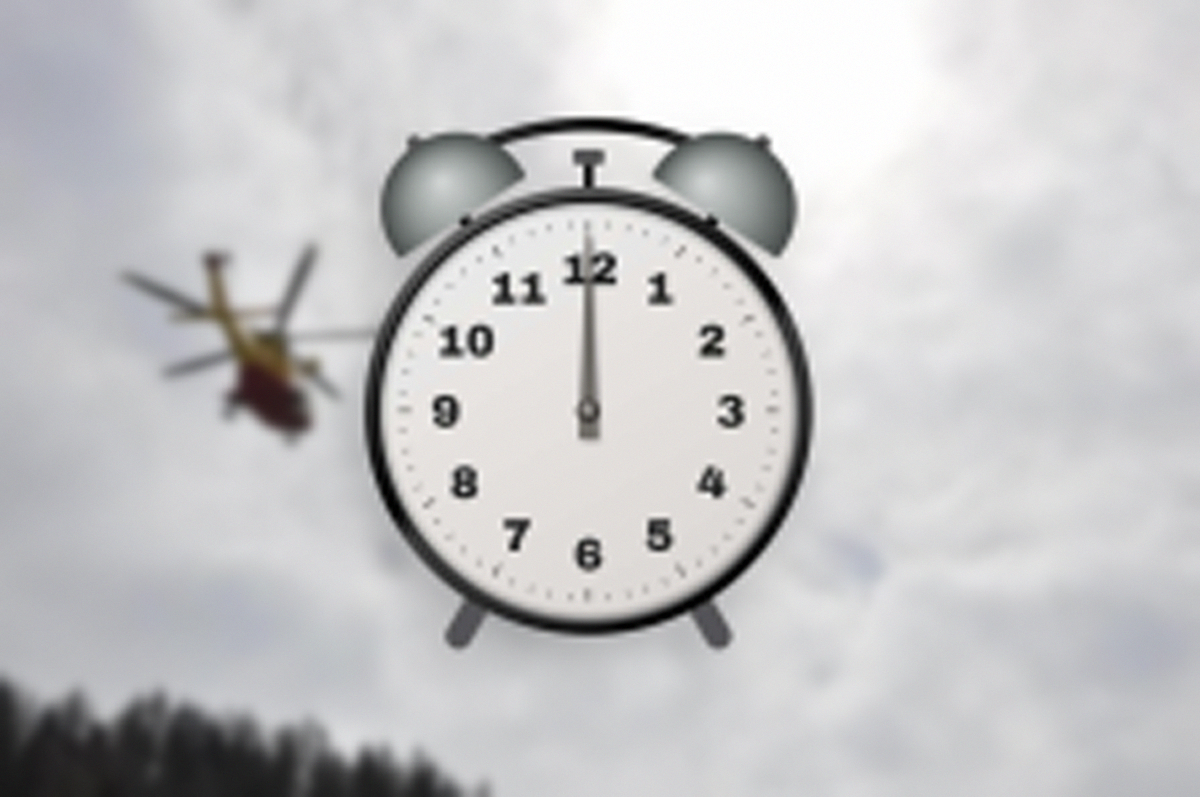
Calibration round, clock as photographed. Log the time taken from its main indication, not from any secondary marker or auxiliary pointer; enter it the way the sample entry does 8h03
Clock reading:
12h00
